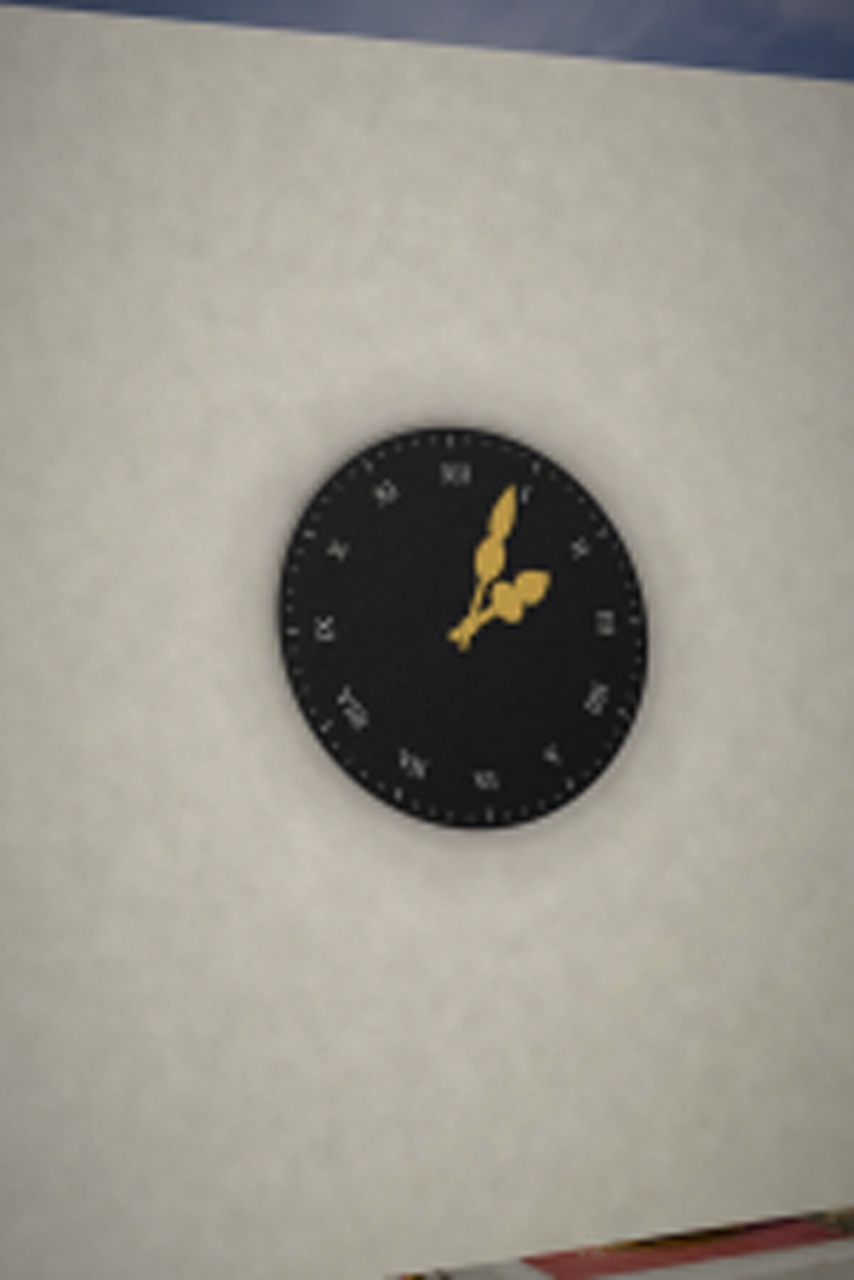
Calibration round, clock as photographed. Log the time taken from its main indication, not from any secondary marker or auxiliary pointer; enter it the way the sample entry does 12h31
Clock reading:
2h04
